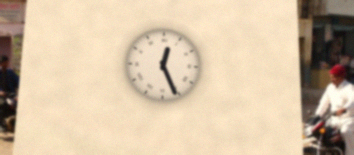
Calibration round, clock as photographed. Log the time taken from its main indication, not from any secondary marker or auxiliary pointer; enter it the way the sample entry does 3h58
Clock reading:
12h26
